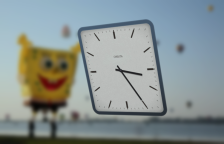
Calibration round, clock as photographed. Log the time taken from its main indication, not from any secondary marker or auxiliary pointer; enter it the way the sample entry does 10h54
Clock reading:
3h25
